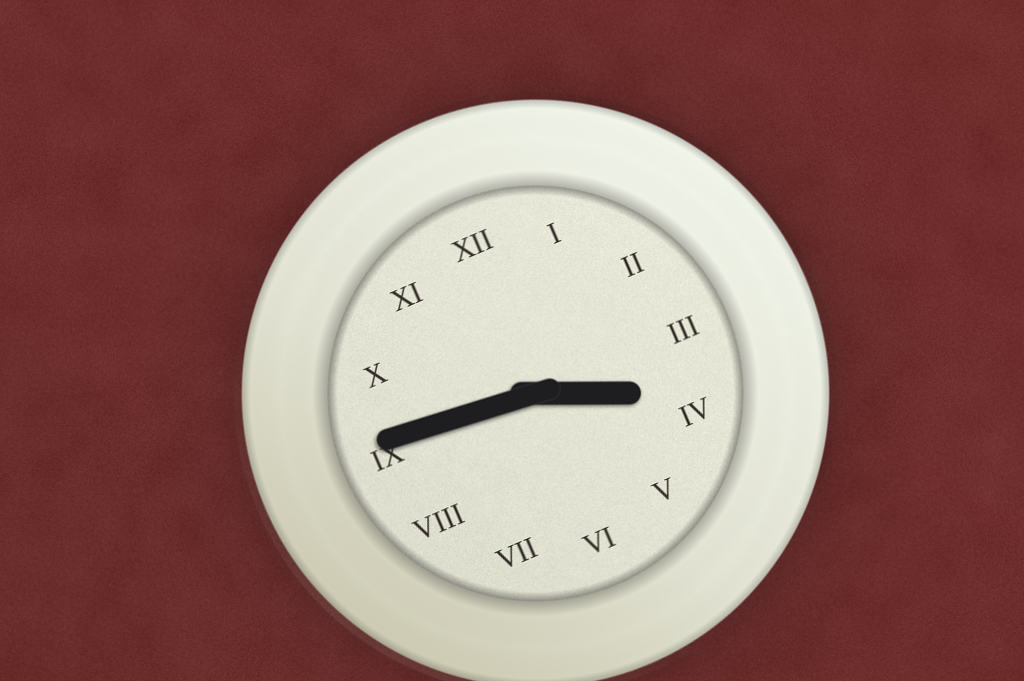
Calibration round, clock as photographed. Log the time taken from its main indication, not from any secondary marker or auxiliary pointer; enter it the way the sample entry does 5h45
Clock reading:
3h46
